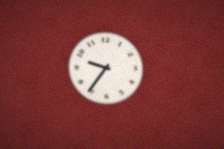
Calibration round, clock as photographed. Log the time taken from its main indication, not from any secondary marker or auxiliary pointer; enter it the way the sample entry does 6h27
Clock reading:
9h36
